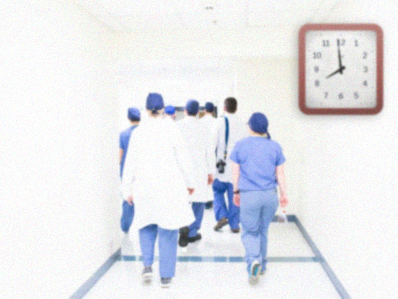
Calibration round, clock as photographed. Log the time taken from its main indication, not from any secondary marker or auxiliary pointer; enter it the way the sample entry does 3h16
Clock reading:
7h59
